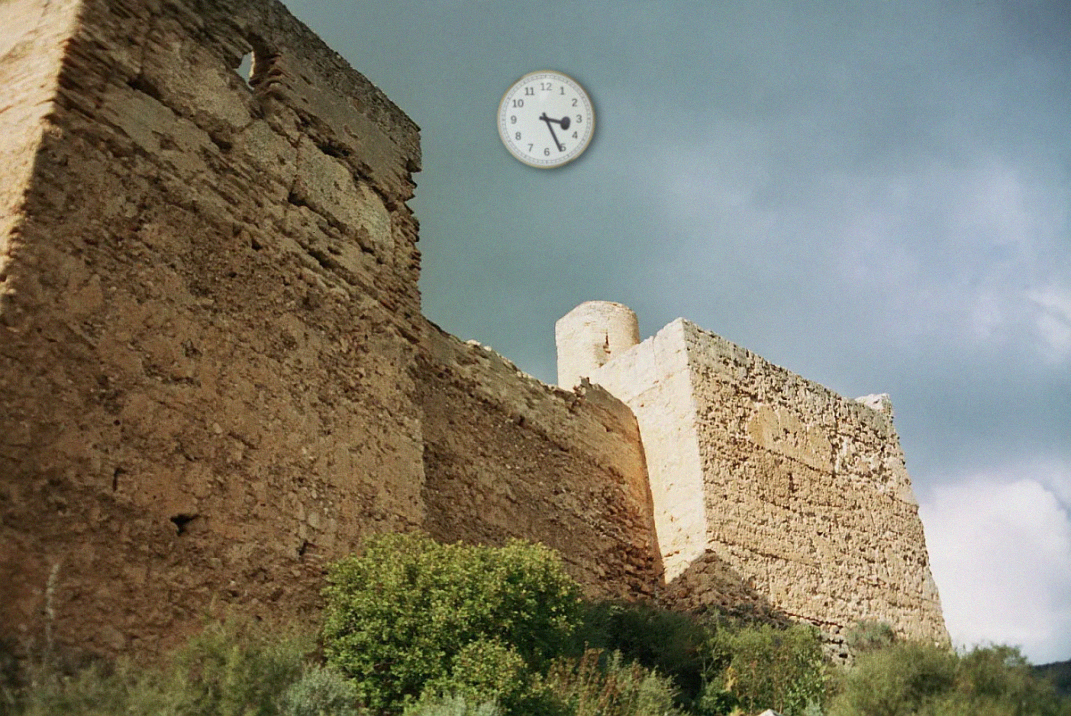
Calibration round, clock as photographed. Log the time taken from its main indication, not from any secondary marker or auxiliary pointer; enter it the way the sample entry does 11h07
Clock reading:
3h26
